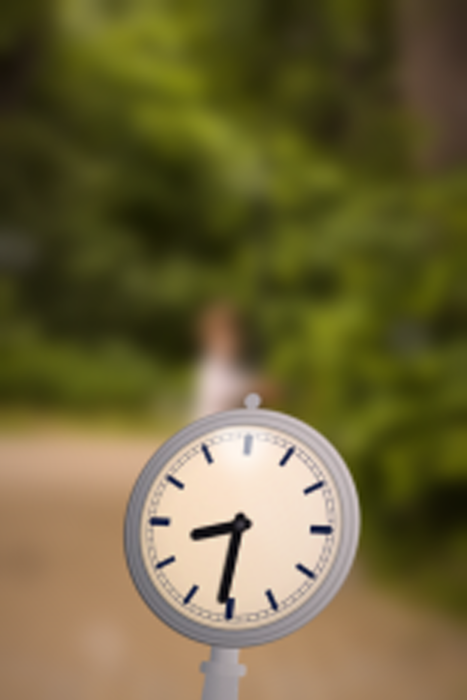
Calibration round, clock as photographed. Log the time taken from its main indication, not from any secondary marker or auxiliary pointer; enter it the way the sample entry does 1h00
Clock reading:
8h31
